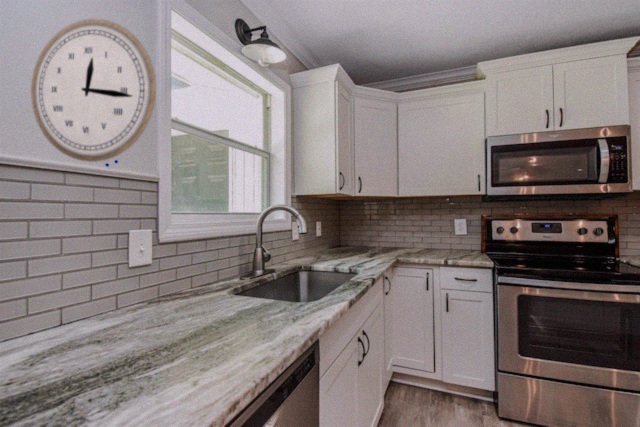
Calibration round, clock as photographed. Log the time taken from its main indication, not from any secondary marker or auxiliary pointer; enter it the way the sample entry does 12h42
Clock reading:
12h16
